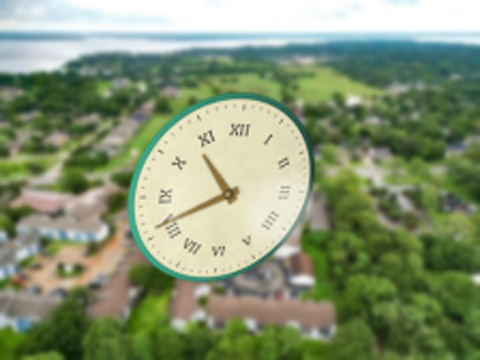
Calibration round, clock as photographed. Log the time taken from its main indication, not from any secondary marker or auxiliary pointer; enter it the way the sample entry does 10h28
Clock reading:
10h41
